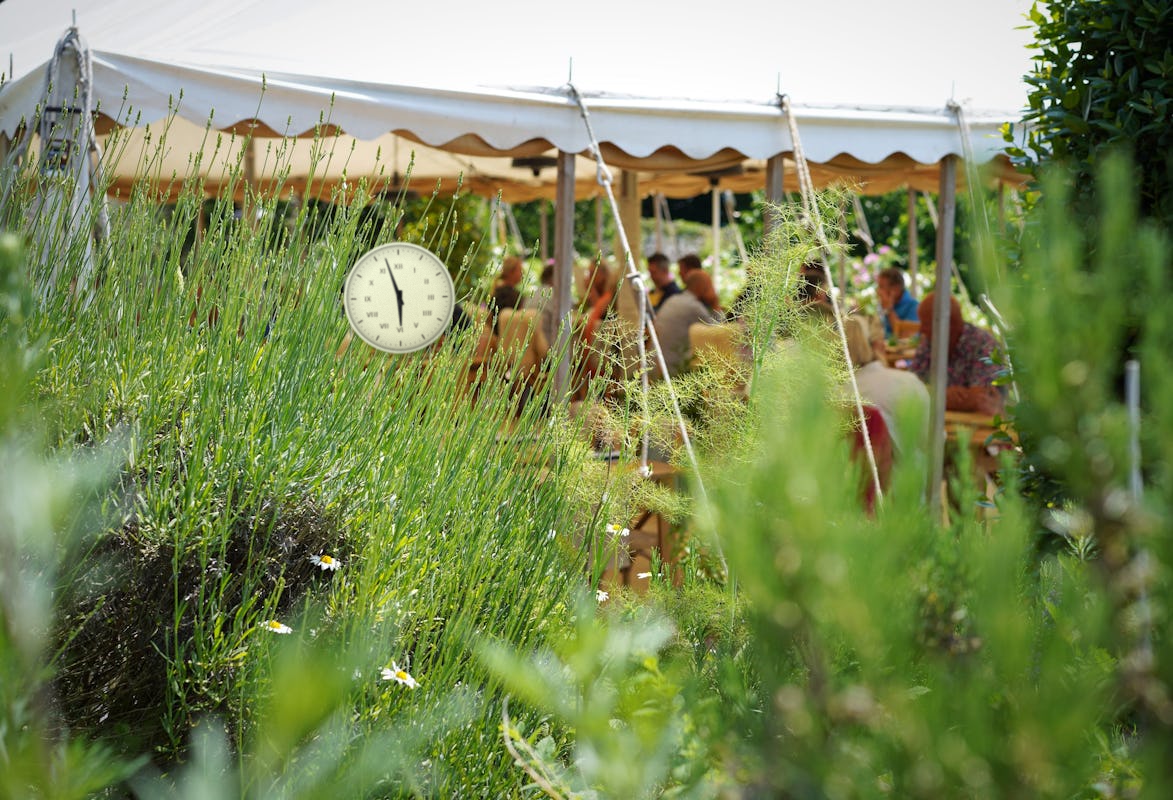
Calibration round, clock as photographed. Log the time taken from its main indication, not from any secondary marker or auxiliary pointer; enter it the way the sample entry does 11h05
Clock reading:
5h57
